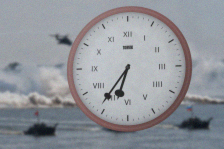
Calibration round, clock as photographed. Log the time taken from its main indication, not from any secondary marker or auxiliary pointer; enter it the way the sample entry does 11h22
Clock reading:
6h36
